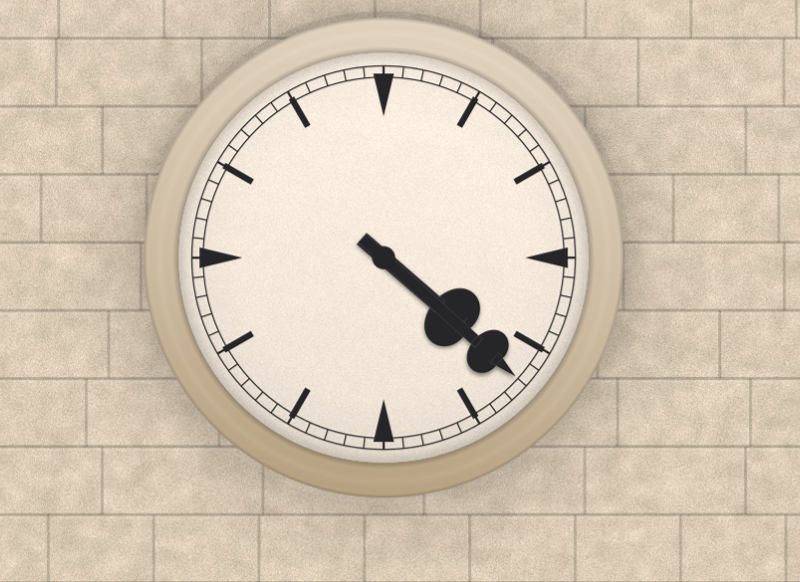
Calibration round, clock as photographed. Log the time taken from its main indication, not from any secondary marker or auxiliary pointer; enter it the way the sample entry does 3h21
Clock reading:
4h22
